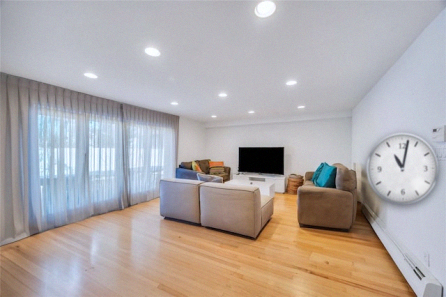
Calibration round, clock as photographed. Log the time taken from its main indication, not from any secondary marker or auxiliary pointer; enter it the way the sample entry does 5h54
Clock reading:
11h02
